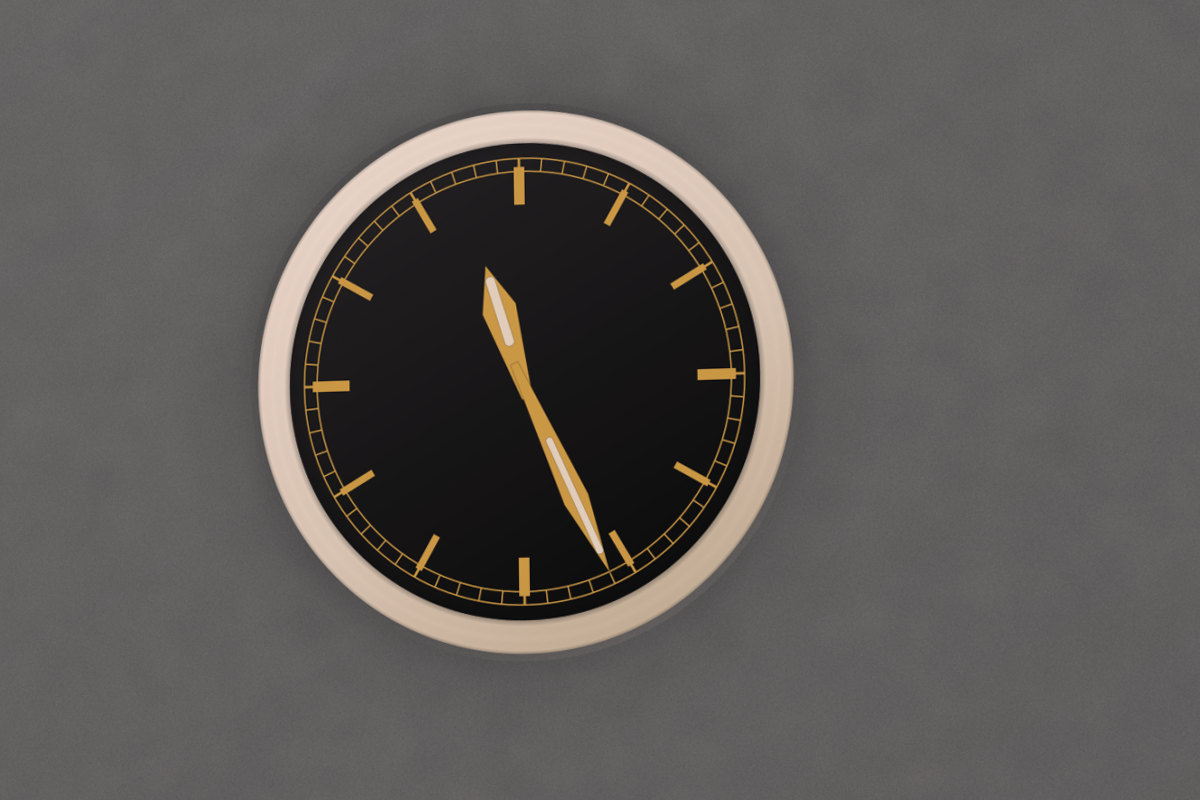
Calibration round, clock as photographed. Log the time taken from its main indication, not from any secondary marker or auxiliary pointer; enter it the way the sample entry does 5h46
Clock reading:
11h26
